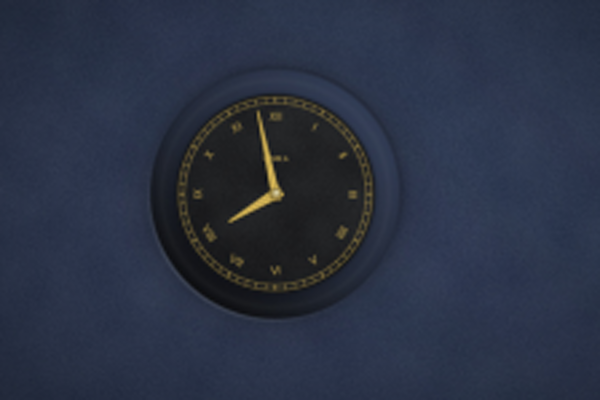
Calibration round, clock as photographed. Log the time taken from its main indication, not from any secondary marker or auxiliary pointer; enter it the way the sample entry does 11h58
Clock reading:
7h58
